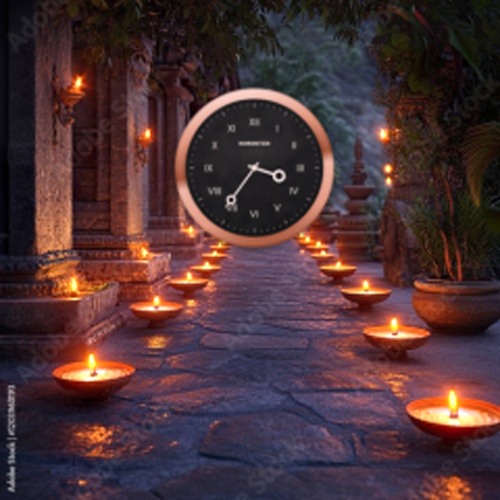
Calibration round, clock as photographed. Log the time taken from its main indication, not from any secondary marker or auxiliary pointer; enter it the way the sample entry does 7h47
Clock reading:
3h36
